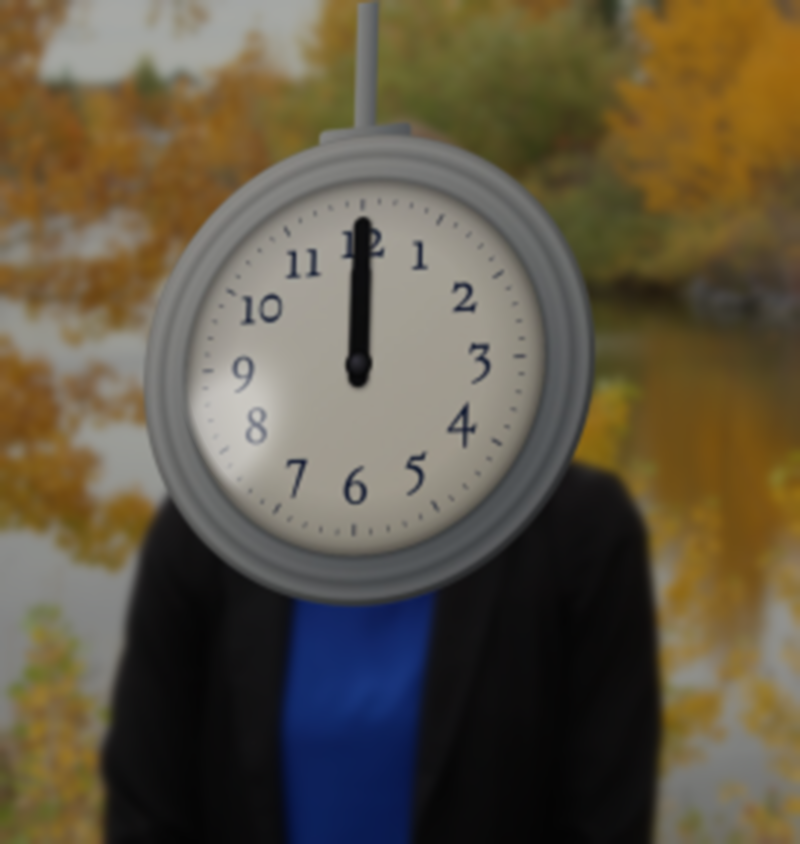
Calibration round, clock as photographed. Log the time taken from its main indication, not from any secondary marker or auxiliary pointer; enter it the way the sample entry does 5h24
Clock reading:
12h00
